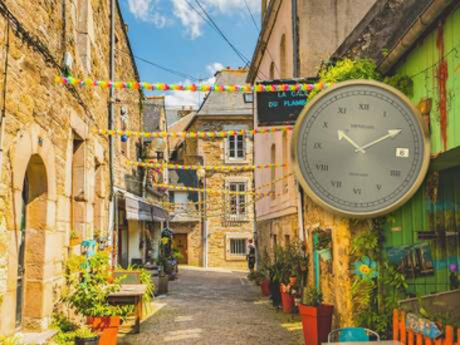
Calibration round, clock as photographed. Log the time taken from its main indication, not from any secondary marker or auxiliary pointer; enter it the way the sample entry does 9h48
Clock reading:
10h10
